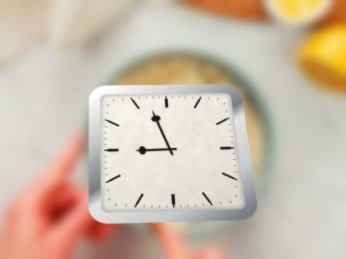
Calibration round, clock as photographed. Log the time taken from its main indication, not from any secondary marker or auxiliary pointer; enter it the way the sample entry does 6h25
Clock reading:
8h57
